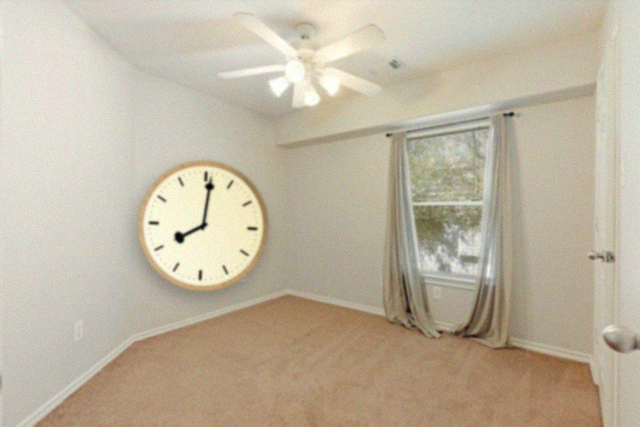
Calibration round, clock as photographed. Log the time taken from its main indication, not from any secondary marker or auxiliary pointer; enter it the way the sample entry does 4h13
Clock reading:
8h01
